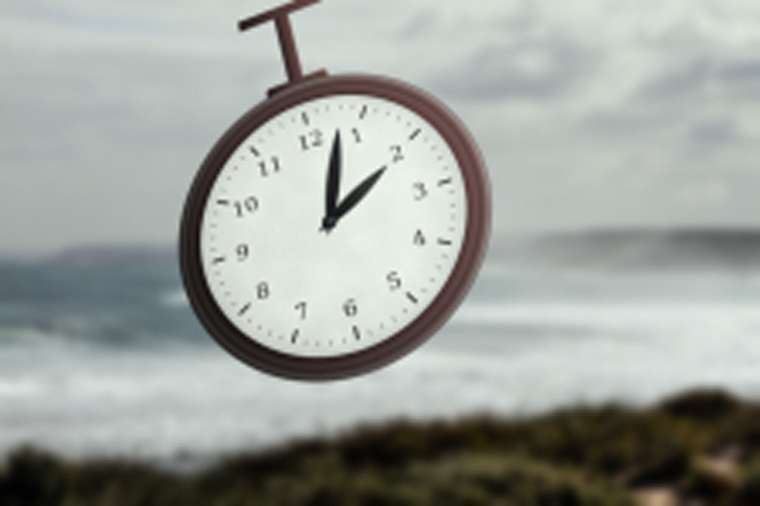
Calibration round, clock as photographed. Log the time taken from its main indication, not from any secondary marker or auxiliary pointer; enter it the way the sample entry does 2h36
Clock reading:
2h03
